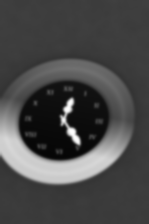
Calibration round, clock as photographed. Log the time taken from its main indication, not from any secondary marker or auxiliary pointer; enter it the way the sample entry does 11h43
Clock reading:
12h24
